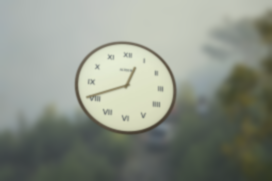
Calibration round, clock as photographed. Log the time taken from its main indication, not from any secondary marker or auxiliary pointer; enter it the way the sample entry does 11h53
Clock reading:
12h41
